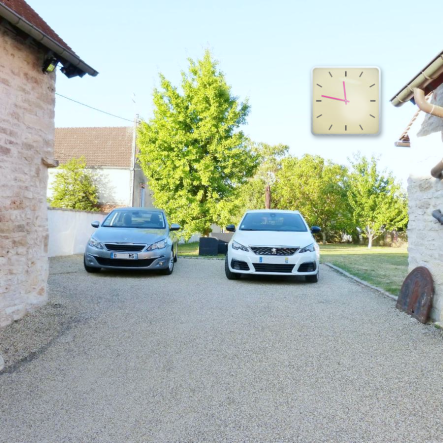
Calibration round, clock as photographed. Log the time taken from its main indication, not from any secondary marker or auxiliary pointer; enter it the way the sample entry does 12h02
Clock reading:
11h47
